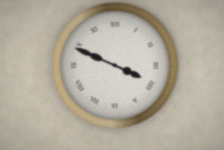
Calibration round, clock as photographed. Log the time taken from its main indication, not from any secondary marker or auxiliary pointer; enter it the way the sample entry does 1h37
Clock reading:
3h49
